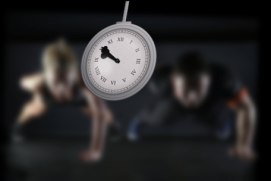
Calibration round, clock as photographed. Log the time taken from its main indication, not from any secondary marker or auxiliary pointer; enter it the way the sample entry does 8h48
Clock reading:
9h51
